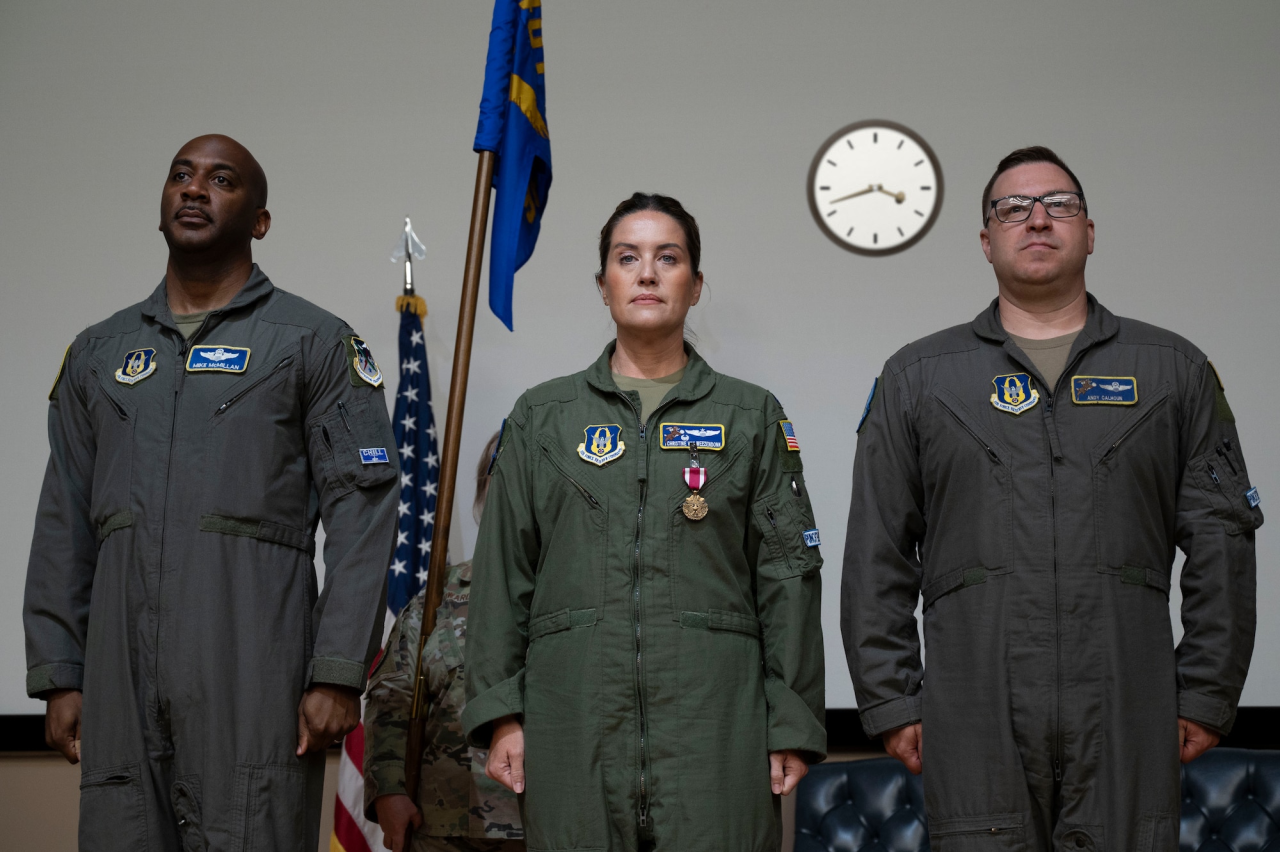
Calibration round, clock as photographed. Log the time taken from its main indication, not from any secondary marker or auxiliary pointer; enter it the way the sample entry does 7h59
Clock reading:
3h42
